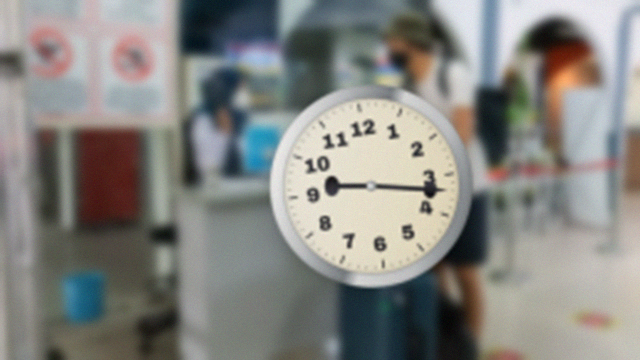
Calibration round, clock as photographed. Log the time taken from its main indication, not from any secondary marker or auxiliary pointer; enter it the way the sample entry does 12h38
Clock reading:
9h17
